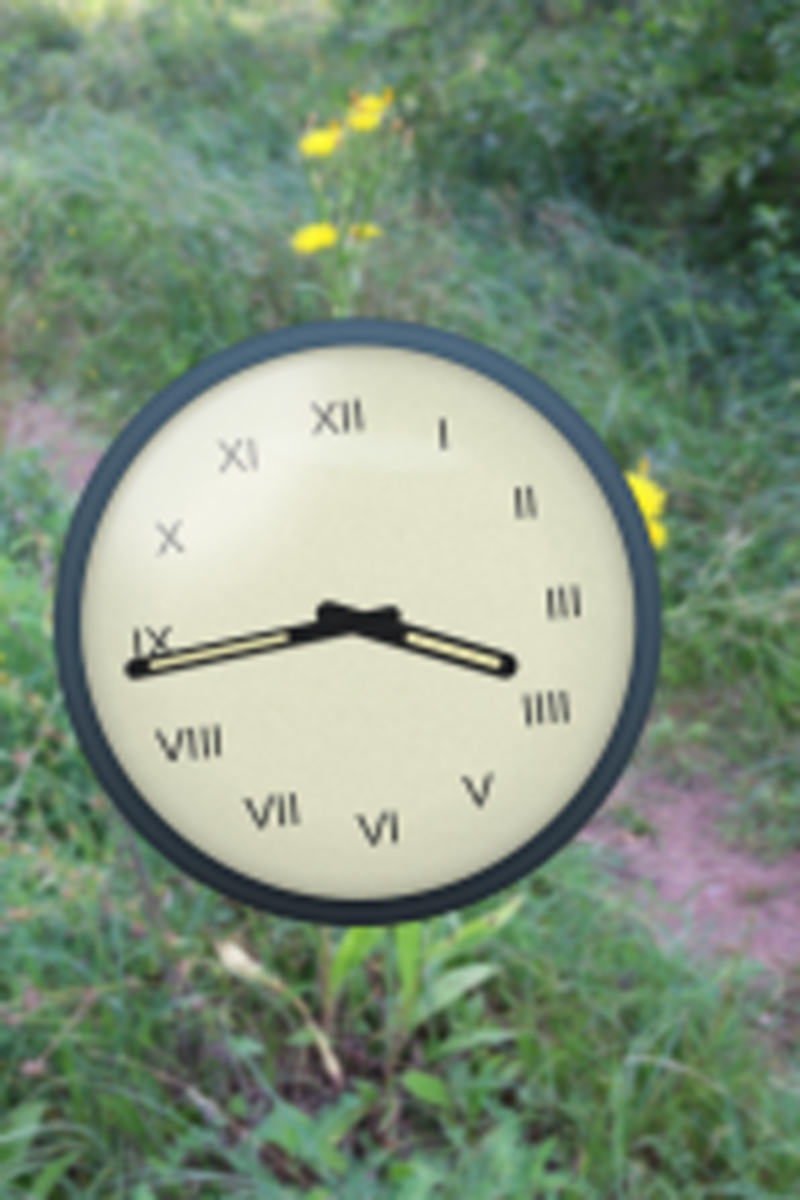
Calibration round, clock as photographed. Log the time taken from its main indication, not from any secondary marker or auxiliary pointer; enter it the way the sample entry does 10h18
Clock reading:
3h44
